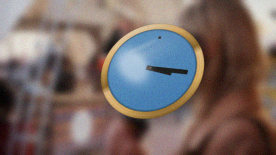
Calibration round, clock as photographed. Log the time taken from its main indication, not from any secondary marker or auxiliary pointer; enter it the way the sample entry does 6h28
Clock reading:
3h15
